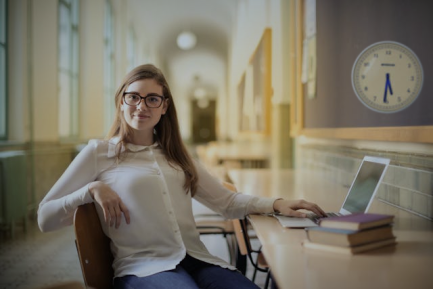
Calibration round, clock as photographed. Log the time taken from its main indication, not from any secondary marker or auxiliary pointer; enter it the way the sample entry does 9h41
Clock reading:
5h31
